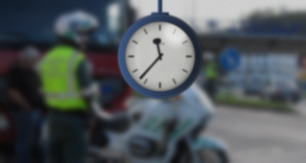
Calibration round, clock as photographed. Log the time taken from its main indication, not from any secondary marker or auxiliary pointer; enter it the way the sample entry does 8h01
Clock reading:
11h37
